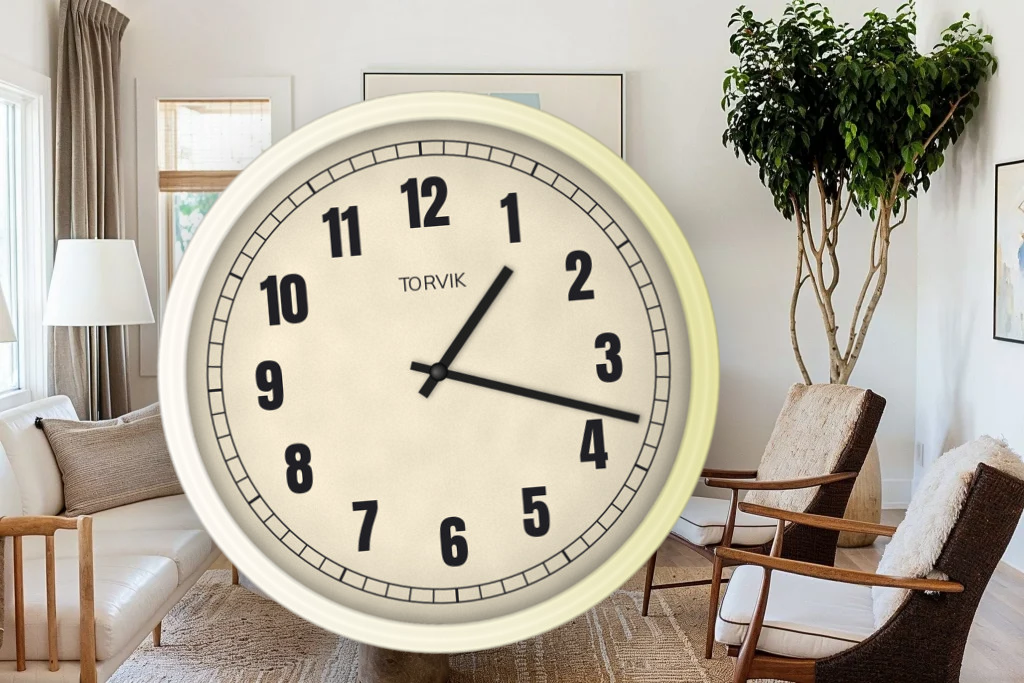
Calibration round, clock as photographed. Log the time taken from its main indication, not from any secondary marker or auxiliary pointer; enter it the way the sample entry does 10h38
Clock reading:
1h18
